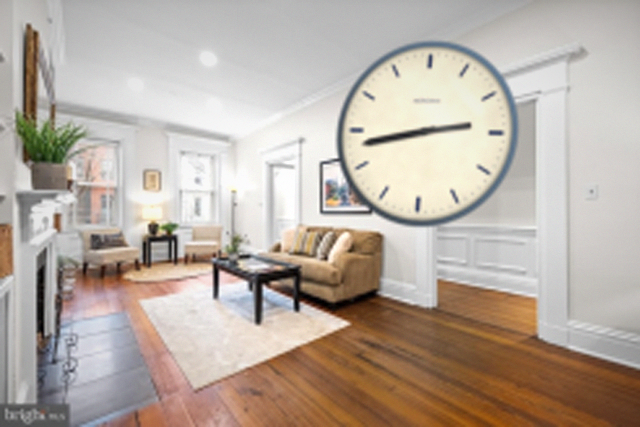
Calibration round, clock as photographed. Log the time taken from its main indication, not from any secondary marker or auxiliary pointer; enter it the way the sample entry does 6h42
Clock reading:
2h43
